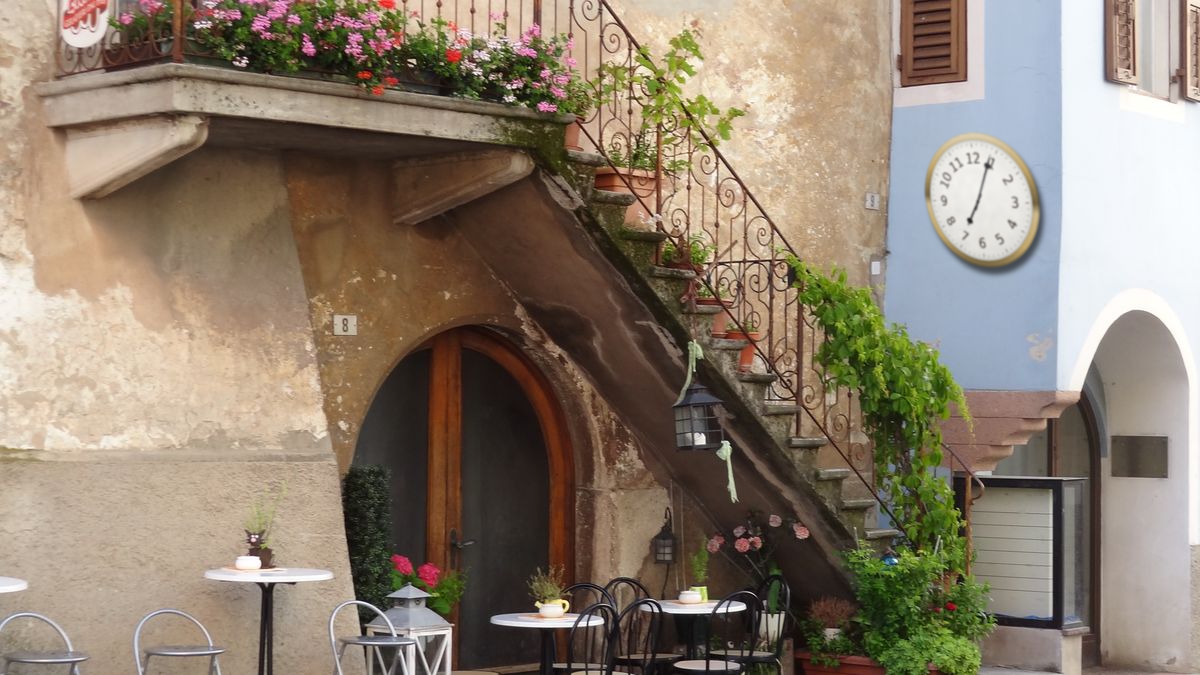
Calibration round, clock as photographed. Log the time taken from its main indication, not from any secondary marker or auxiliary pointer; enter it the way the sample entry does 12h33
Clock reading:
7h04
